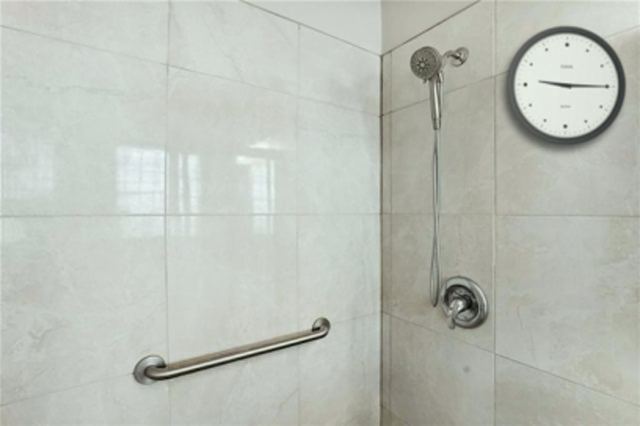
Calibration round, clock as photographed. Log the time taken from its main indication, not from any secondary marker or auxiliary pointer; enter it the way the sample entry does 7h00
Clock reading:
9h15
